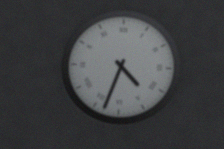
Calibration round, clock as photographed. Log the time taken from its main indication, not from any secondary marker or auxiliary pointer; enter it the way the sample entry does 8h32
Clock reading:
4h33
